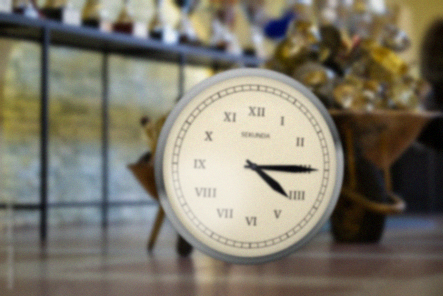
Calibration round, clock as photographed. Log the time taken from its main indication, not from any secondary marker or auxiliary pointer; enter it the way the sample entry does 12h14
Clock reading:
4h15
